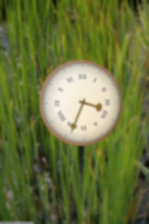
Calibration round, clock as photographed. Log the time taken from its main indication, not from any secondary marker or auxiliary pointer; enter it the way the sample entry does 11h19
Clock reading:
3h34
